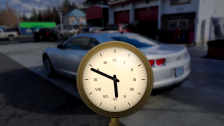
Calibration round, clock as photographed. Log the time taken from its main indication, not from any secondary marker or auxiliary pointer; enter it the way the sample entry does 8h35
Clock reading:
5h49
